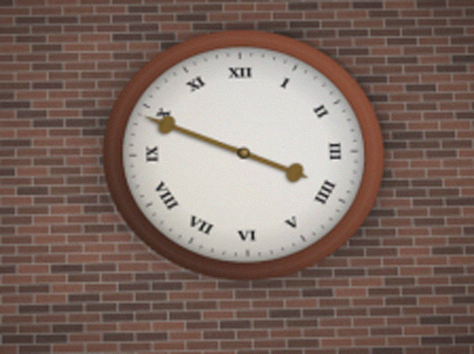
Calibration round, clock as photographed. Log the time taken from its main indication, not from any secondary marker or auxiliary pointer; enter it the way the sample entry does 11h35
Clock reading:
3h49
